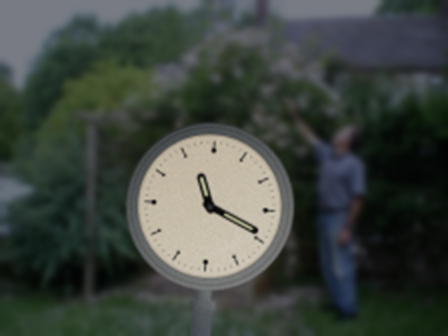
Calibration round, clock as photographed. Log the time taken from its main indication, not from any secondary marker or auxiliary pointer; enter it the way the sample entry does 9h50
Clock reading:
11h19
